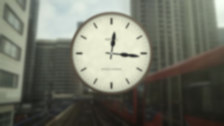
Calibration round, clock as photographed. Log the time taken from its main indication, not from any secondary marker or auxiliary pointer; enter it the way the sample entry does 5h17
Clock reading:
12h16
